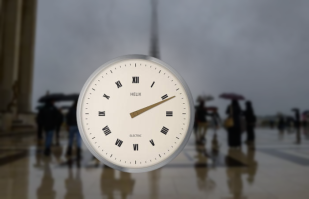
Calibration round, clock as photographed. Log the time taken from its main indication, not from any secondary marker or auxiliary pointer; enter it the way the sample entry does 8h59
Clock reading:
2h11
